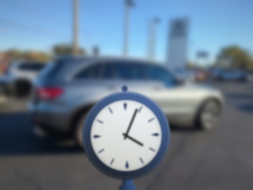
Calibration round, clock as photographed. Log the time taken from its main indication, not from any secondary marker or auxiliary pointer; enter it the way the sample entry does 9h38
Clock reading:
4h04
